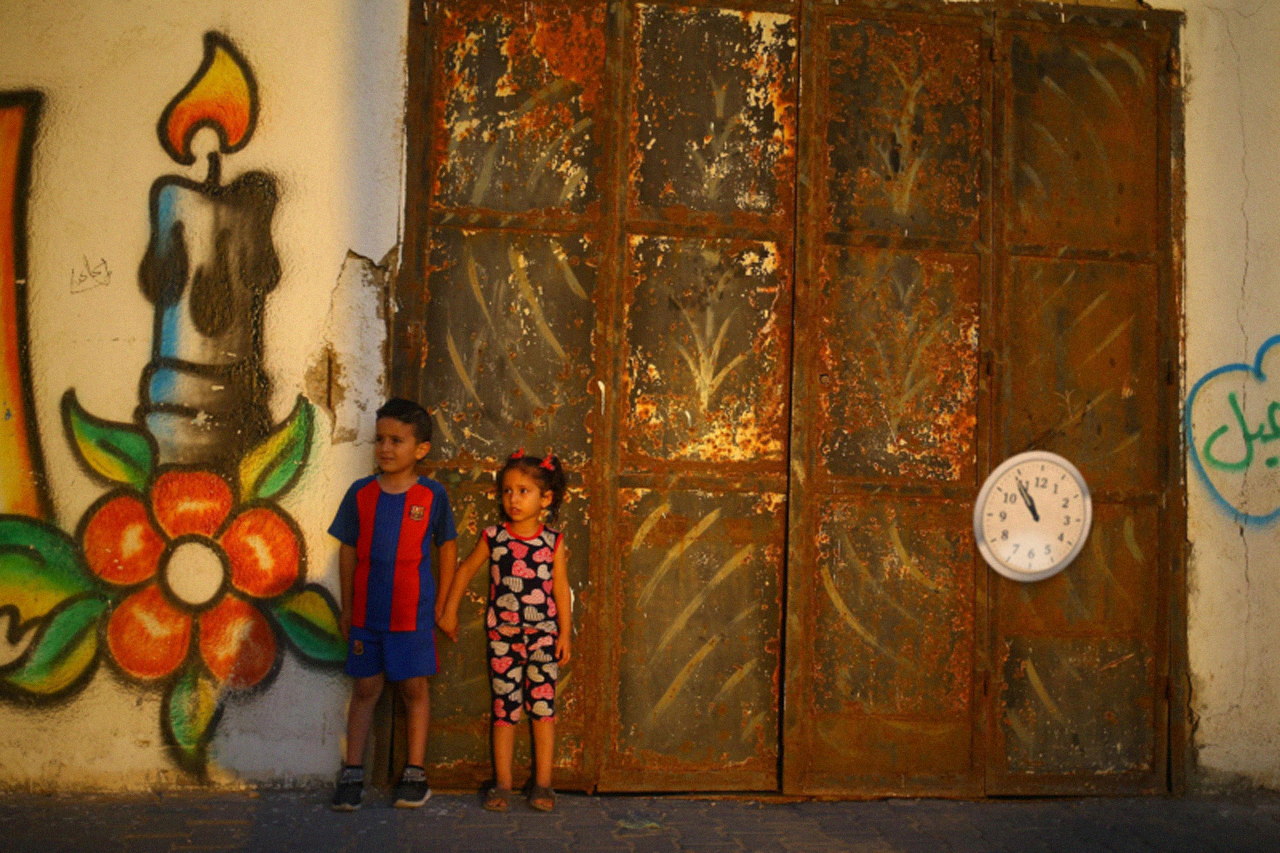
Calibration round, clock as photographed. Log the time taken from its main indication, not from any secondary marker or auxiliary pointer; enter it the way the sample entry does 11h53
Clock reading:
10h54
